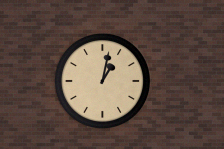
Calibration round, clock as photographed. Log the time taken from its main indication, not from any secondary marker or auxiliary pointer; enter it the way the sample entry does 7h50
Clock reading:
1h02
